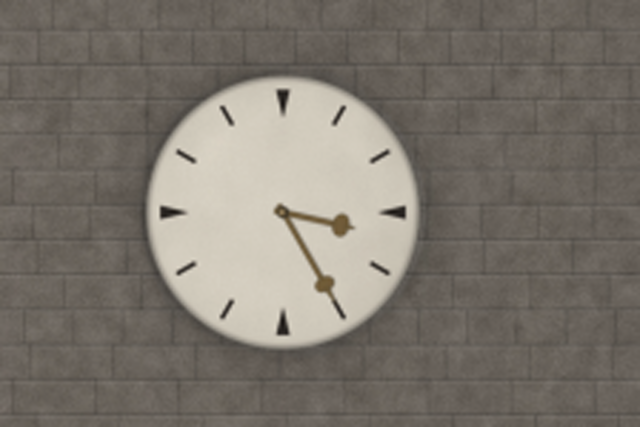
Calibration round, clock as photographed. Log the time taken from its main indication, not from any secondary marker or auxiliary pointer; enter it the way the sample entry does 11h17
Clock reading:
3h25
